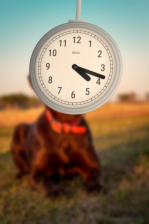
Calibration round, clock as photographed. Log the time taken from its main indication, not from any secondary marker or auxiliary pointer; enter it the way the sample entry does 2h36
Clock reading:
4h18
